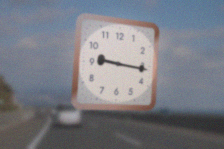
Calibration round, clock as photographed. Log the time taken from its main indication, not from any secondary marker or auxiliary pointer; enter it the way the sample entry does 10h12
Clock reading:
9h16
